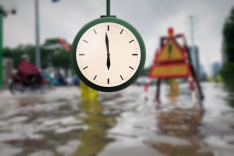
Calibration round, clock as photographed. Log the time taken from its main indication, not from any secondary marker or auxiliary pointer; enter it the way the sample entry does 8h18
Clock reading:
5h59
